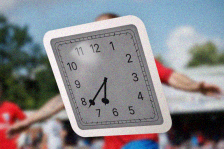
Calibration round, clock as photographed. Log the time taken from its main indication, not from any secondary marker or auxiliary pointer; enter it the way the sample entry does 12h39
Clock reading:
6h38
